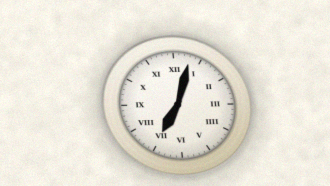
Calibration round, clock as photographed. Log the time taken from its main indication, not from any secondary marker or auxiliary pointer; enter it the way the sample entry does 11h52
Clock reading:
7h03
